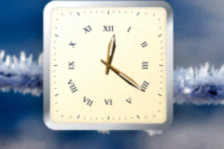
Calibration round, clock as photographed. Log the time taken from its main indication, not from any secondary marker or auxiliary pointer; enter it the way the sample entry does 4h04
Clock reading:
12h21
